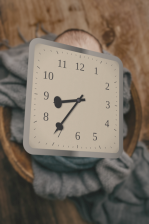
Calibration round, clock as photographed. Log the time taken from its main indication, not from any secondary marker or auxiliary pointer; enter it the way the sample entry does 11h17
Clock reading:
8h36
